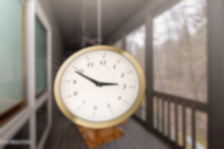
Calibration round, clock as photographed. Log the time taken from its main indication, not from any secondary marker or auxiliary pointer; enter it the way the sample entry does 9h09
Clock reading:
2h49
